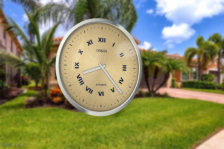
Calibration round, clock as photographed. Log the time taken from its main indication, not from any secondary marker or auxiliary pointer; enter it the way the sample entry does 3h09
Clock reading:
8h23
